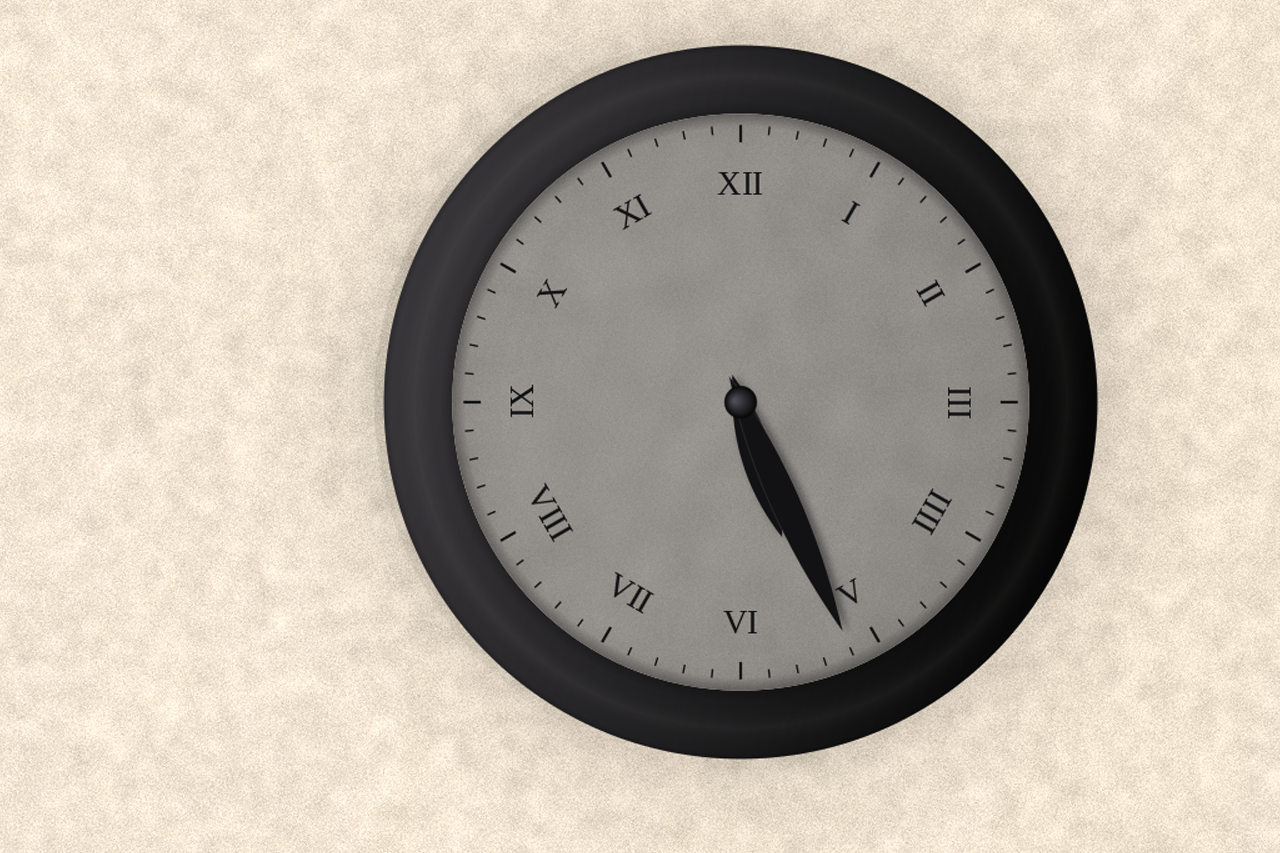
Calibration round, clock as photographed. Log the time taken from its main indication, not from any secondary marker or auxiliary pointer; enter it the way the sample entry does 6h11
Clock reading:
5h26
